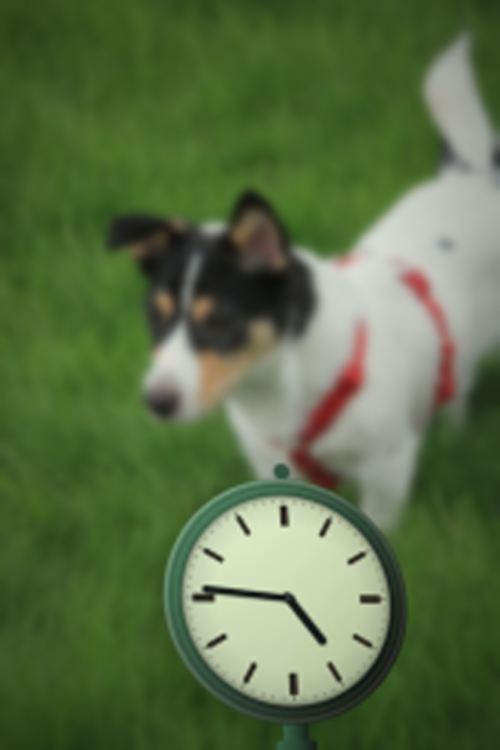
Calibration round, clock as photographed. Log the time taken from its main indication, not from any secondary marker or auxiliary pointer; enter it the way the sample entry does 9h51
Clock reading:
4h46
